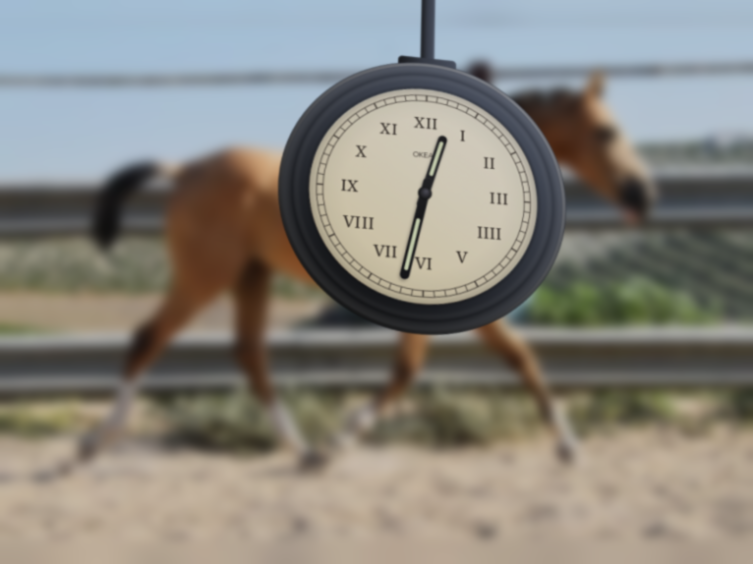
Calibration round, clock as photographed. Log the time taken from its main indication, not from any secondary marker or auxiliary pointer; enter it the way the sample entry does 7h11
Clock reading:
12h32
